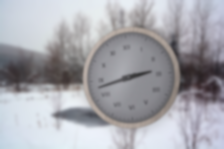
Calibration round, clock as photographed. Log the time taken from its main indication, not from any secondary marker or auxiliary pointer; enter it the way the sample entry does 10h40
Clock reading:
2h43
